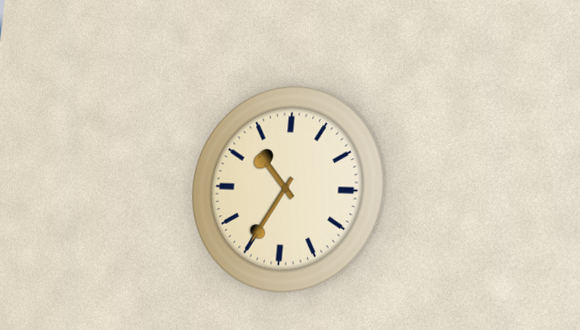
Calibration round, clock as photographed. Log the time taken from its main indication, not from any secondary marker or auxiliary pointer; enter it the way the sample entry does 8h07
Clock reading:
10h35
